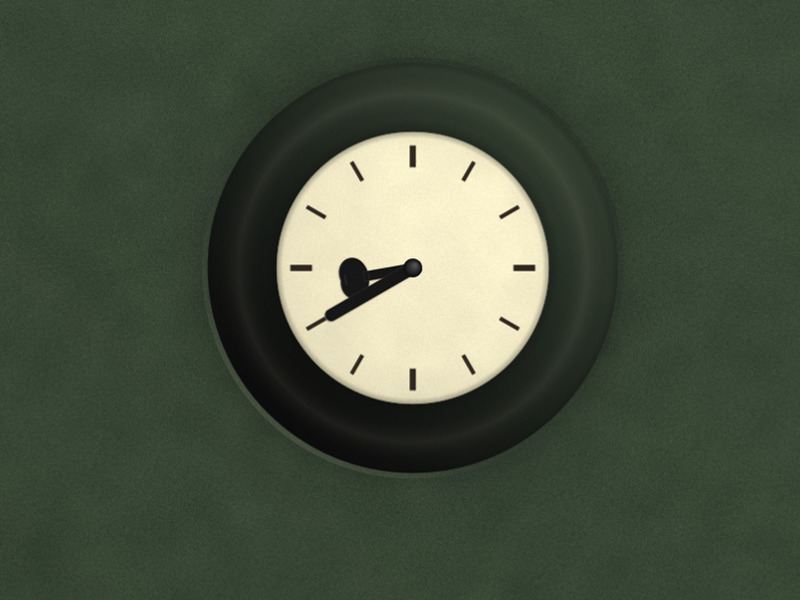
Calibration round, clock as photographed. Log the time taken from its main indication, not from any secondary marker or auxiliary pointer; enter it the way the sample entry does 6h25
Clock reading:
8h40
